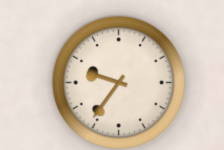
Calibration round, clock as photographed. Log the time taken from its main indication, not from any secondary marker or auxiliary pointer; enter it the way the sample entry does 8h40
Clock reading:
9h36
